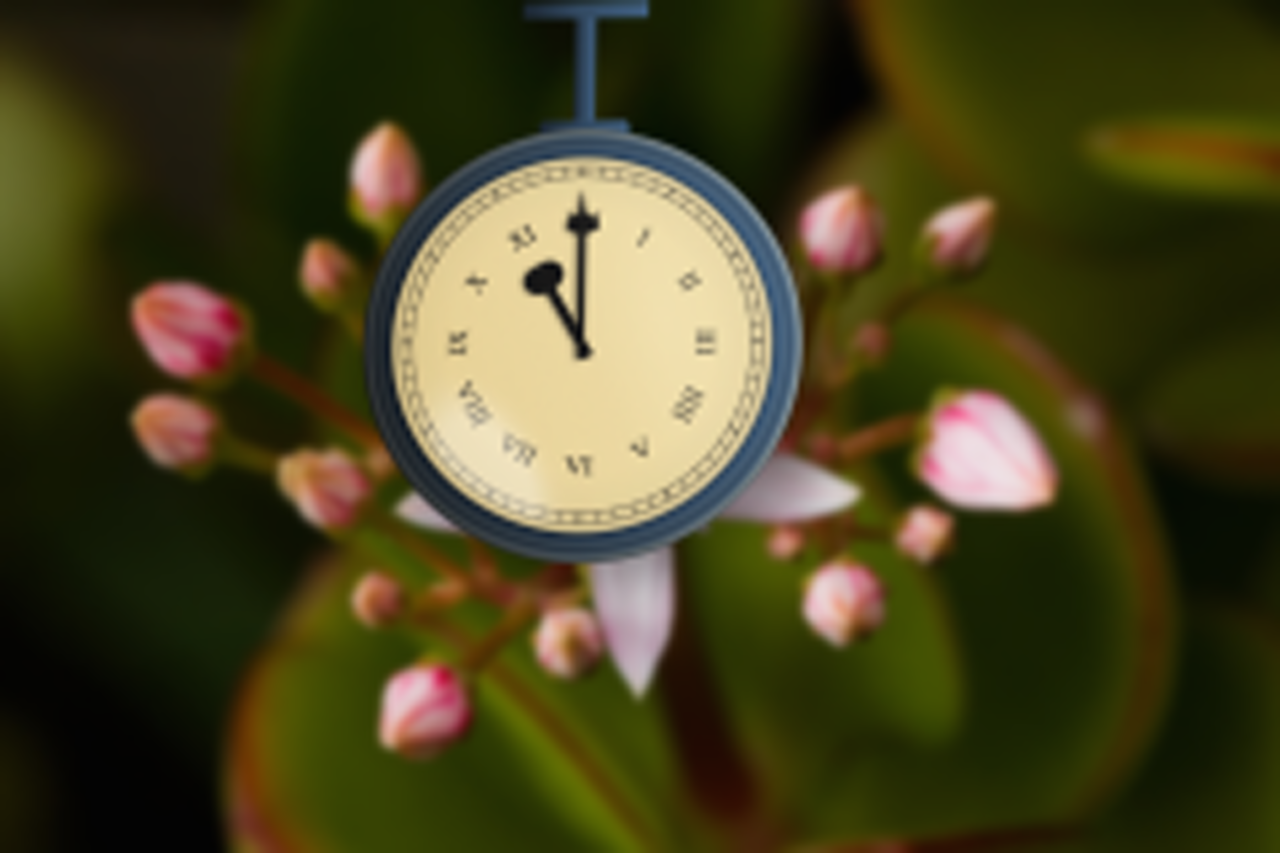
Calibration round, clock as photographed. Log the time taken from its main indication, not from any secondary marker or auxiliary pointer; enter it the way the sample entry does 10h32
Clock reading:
11h00
